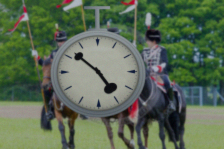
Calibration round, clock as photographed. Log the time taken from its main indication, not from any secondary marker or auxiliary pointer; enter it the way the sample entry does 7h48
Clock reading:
4h52
